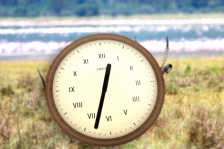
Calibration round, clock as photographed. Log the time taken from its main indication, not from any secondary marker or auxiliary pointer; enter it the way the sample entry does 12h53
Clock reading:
12h33
